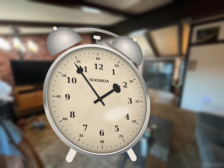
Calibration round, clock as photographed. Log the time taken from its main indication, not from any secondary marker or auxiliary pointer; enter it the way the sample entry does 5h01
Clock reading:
1h54
